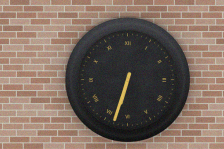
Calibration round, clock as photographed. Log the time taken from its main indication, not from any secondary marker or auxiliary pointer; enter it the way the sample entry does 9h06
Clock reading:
6h33
